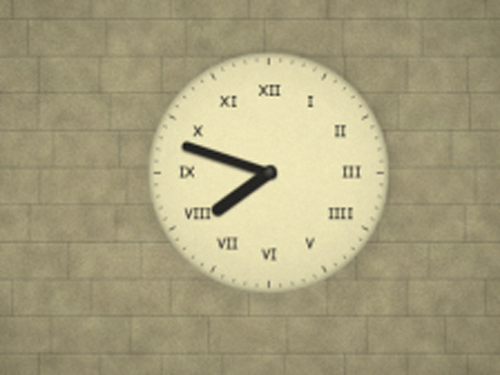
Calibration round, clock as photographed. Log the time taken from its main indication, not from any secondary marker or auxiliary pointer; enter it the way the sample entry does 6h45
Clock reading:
7h48
